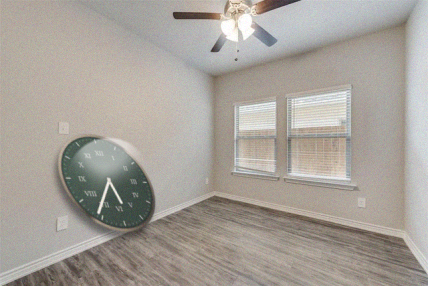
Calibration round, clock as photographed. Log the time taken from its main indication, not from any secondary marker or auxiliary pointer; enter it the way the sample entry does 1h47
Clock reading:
5h36
